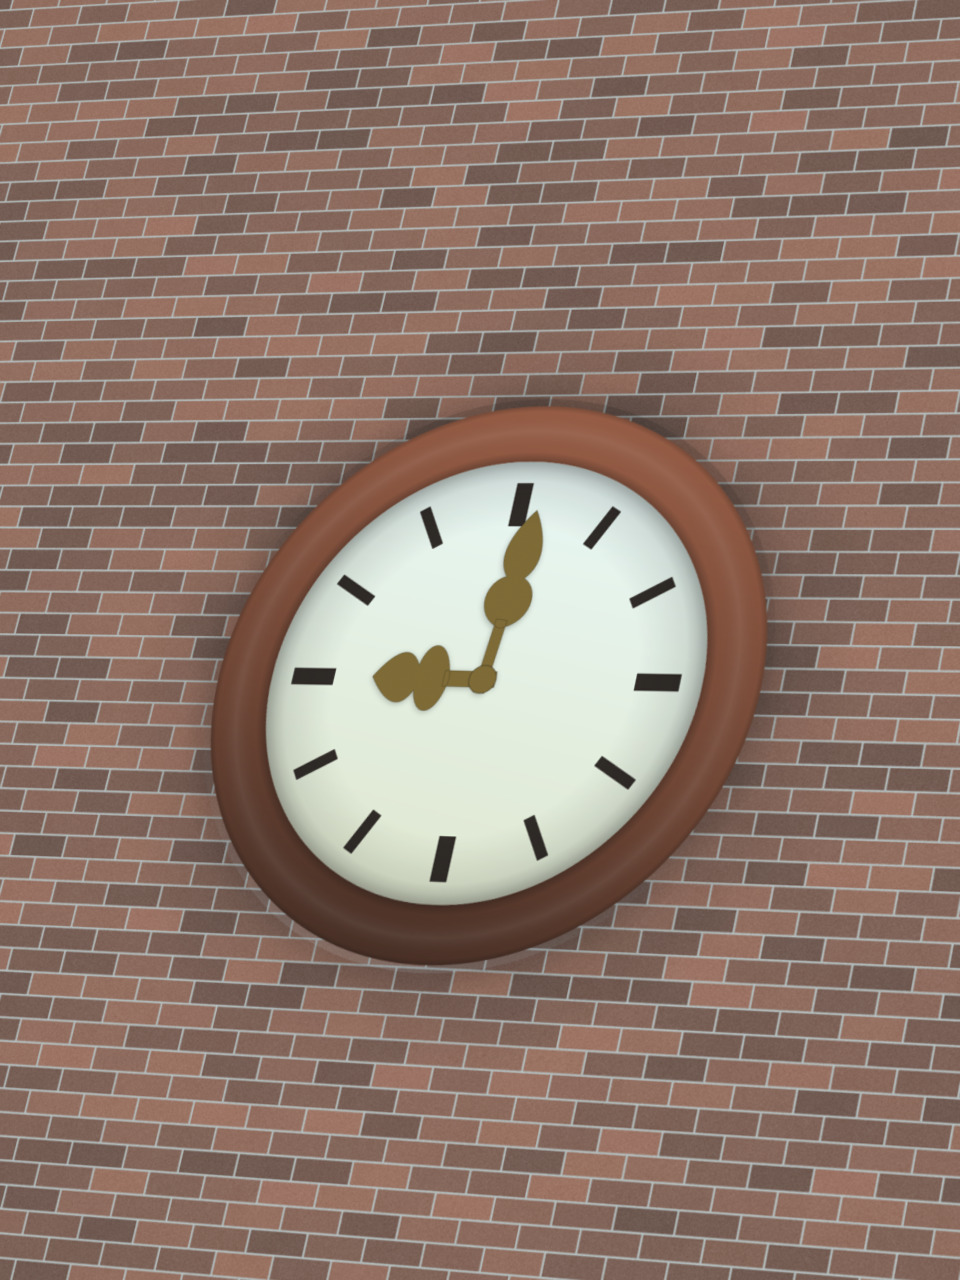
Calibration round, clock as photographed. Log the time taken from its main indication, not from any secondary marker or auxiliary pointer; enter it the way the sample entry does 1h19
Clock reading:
9h01
